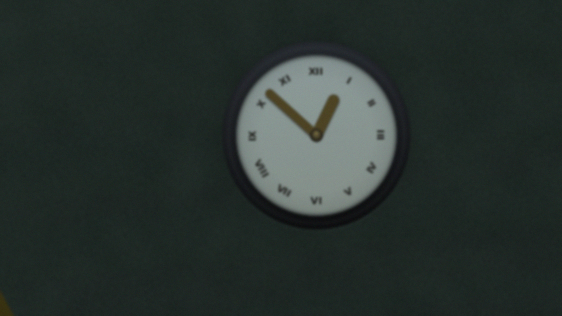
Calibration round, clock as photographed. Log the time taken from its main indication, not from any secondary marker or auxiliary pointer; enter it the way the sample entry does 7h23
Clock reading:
12h52
